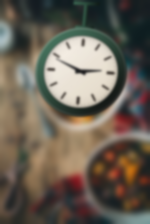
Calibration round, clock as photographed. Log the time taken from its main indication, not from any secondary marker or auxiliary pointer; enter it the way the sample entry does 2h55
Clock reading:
2h49
